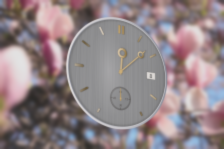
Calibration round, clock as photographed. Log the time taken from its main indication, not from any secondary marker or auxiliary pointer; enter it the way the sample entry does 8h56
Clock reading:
12h08
